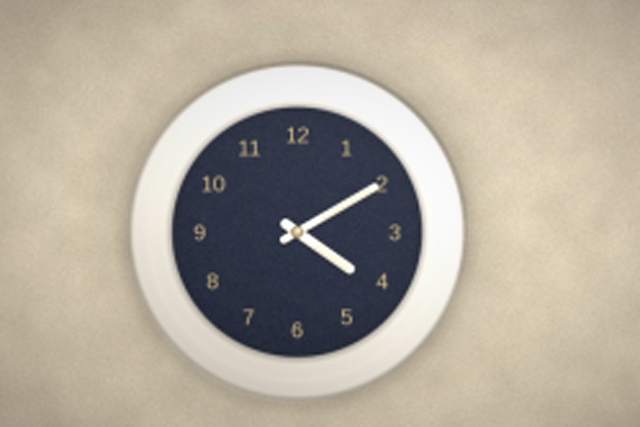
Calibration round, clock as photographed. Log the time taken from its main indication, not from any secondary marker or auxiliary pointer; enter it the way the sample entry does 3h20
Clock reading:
4h10
